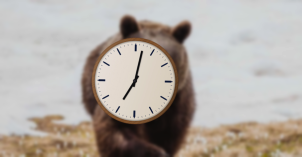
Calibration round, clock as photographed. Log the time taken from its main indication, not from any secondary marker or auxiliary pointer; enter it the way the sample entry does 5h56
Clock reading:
7h02
